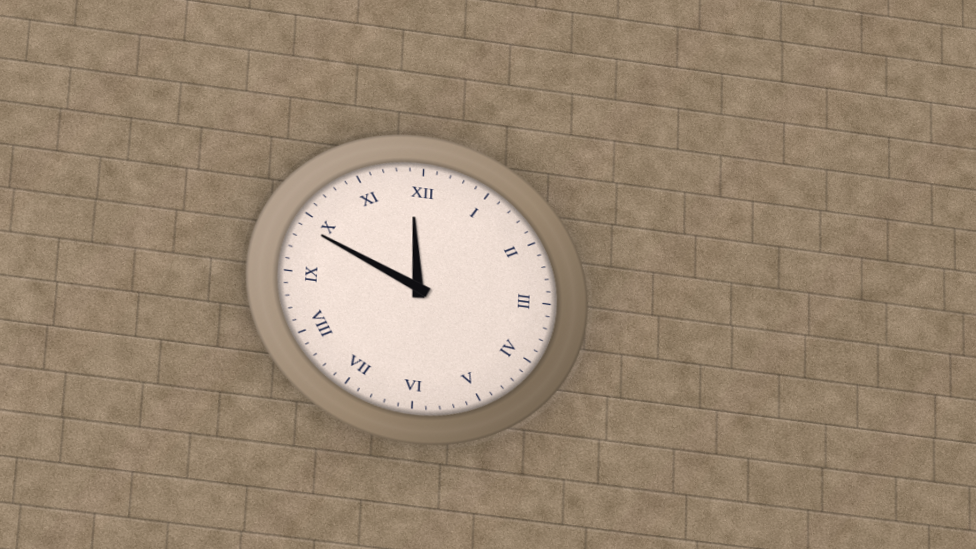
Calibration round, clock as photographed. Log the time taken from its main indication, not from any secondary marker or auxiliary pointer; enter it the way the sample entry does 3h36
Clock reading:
11h49
